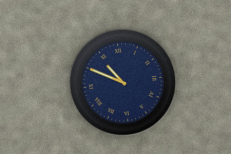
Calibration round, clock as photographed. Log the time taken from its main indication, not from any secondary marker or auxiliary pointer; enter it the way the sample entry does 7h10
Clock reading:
10h50
